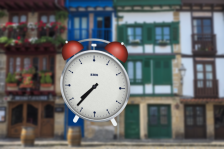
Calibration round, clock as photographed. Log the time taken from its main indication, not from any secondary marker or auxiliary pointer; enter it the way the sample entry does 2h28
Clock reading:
7h37
